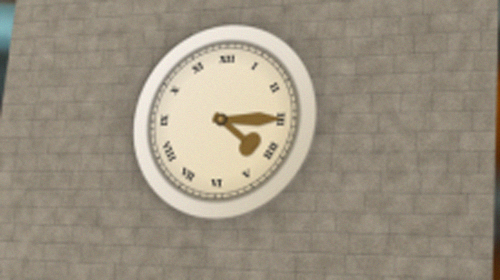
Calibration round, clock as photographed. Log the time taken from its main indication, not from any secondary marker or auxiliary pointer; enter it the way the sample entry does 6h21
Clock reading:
4h15
